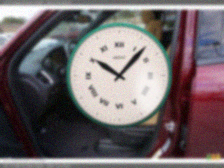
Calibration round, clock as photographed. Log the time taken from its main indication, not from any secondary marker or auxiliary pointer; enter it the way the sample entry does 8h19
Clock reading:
10h07
